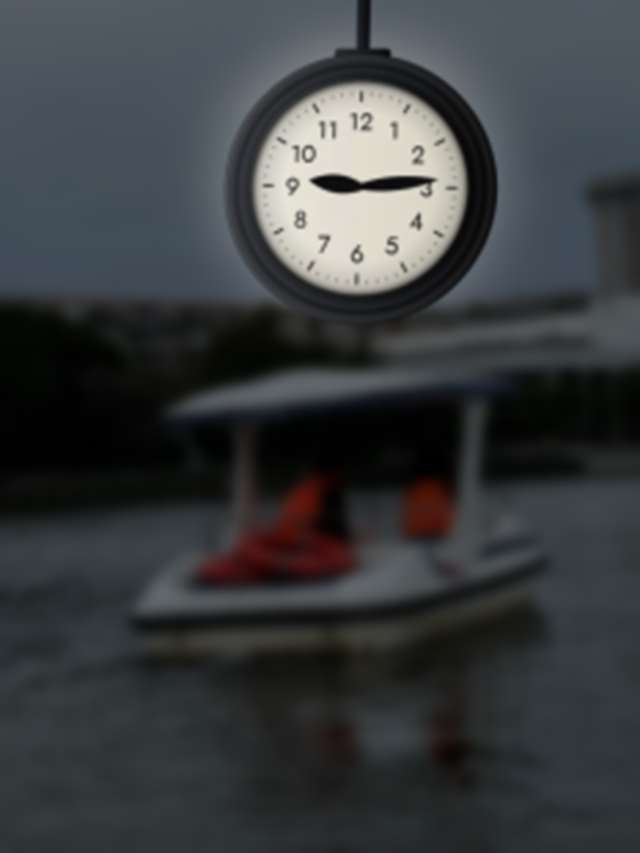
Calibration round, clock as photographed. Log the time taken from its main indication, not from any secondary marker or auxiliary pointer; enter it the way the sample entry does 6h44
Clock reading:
9h14
